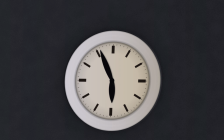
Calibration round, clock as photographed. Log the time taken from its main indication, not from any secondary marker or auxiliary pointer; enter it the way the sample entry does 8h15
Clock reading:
5h56
